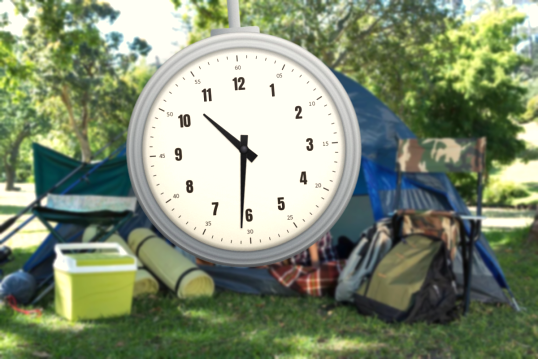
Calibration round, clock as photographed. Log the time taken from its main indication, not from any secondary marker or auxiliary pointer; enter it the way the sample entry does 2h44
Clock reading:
10h31
